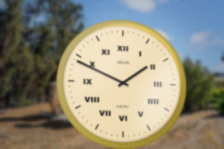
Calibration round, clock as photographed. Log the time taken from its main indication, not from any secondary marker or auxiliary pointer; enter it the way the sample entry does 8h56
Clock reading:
1h49
